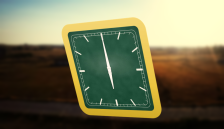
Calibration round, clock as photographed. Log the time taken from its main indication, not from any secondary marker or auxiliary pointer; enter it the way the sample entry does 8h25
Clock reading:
6h00
